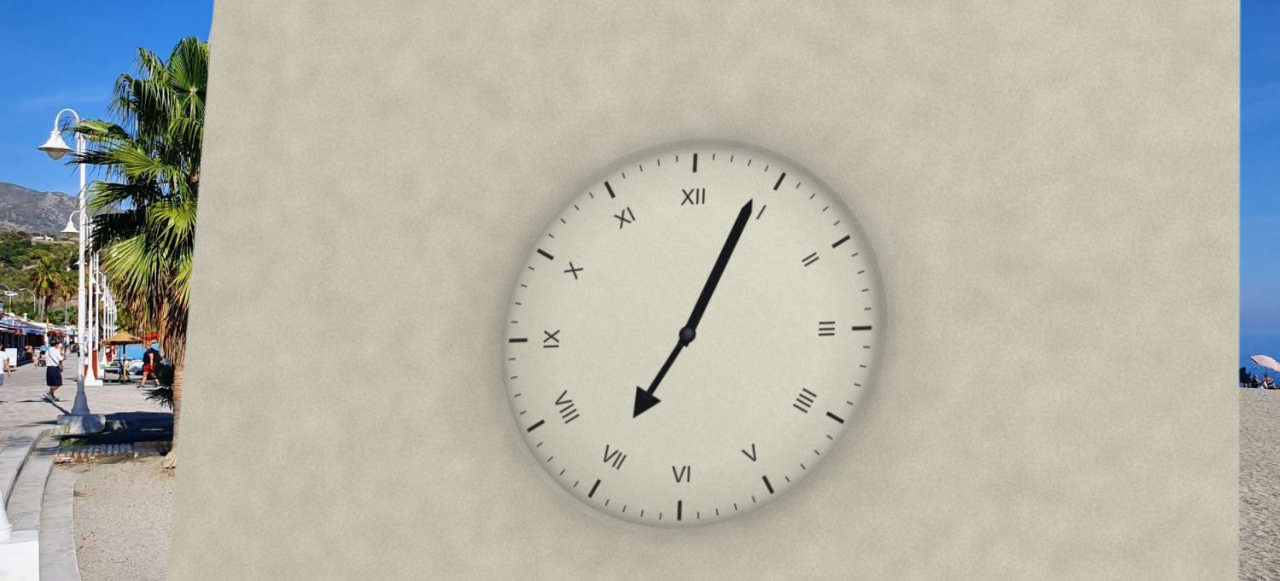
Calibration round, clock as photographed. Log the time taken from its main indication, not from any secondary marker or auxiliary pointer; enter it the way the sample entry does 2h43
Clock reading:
7h04
